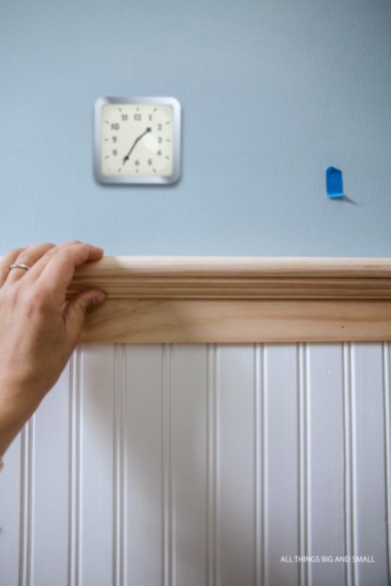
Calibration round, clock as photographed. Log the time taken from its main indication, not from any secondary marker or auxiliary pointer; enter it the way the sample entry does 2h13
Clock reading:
1h35
